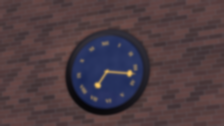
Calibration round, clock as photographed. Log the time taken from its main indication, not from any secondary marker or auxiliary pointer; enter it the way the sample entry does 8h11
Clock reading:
7h17
